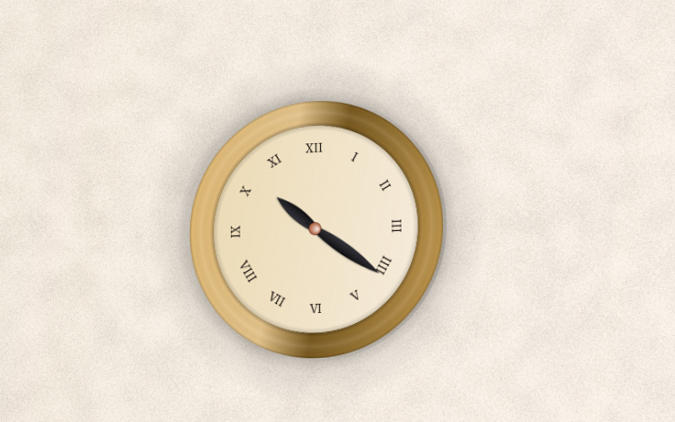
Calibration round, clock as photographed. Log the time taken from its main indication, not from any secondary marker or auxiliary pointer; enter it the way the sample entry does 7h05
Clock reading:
10h21
